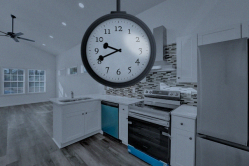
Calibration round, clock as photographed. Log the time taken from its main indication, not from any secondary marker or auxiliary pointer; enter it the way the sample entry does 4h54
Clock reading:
9h41
